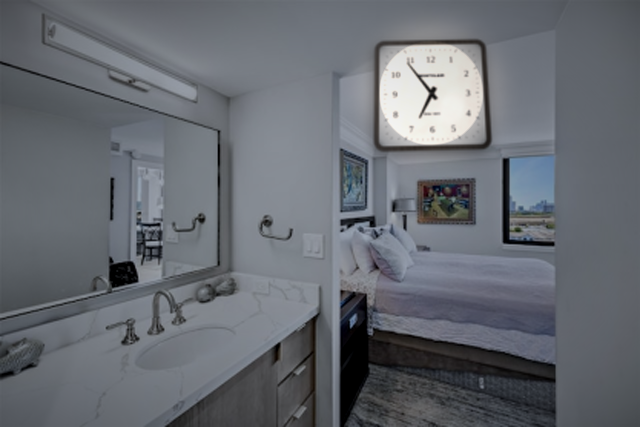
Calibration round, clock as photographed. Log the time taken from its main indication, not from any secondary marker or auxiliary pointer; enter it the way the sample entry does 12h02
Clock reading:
6h54
